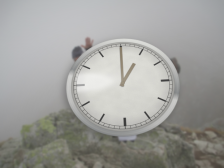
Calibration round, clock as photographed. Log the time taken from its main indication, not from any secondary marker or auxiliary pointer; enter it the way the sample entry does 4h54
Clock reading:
1h00
